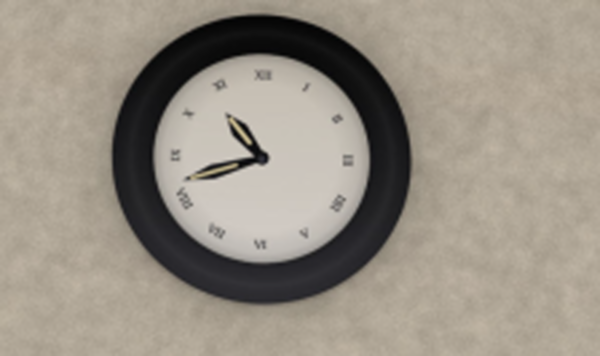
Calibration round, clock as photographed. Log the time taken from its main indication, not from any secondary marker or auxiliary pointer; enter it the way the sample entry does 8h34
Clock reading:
10h42
